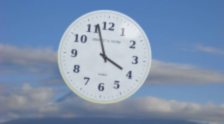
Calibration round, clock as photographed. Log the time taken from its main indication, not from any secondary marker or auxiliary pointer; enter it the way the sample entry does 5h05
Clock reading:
3h57
